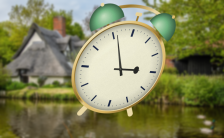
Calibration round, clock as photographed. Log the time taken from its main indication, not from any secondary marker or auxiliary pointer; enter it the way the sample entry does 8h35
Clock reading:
2h56
